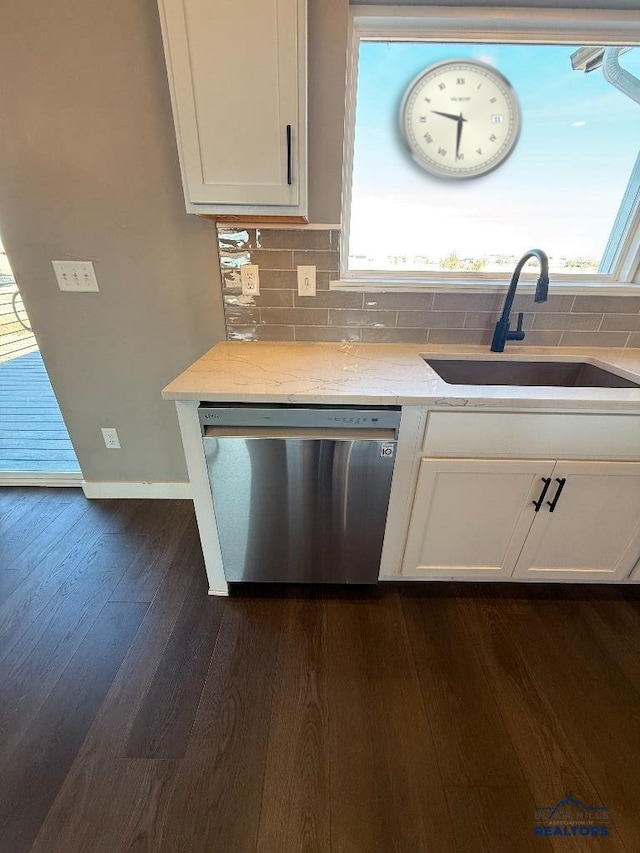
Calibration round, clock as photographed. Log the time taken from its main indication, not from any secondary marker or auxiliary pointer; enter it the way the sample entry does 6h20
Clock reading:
9h31
